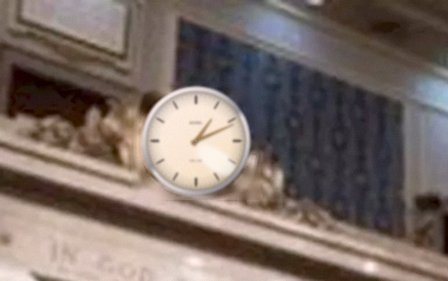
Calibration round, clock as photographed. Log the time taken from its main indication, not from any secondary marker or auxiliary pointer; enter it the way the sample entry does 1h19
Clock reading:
1h11
